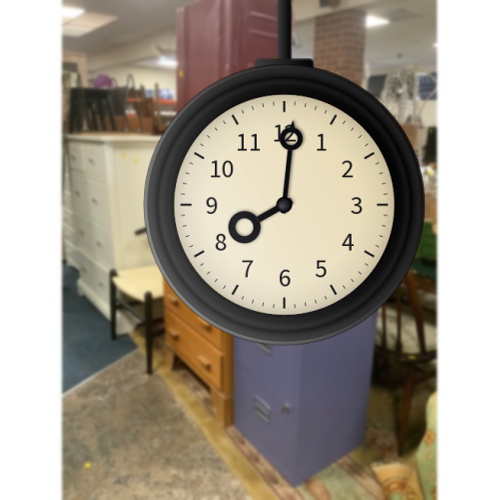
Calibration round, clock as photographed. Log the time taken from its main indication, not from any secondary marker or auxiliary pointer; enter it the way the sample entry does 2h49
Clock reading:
8h01
